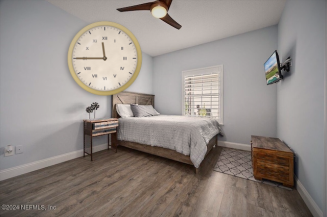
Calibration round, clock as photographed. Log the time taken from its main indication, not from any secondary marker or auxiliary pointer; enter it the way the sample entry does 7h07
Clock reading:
11h45
